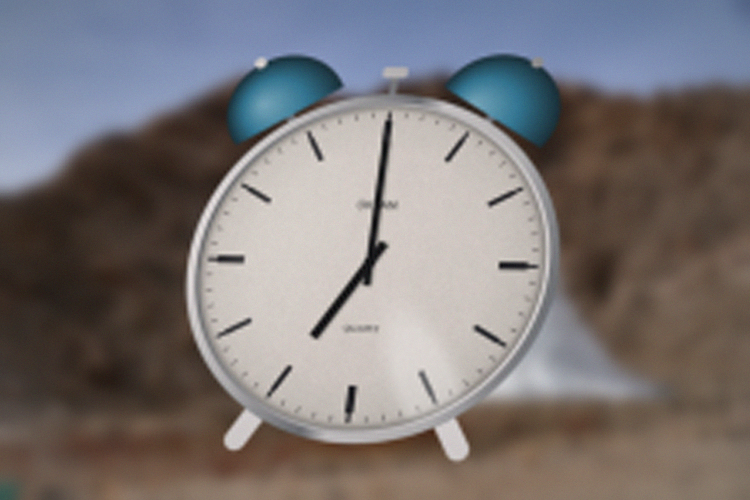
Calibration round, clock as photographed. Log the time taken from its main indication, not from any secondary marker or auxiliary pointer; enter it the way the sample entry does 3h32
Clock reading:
7h00
